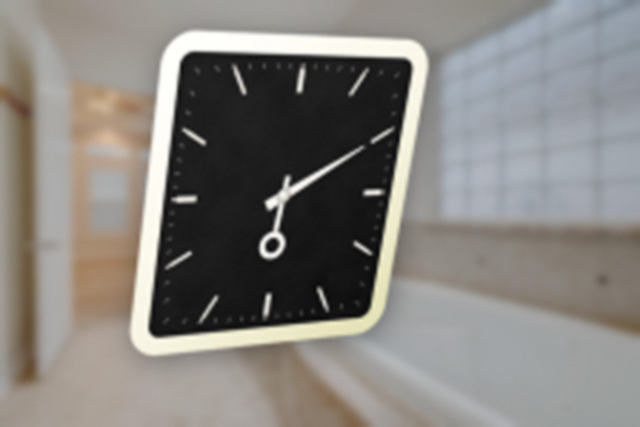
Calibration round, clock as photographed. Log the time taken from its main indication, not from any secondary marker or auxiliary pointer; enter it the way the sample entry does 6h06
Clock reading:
6h10
